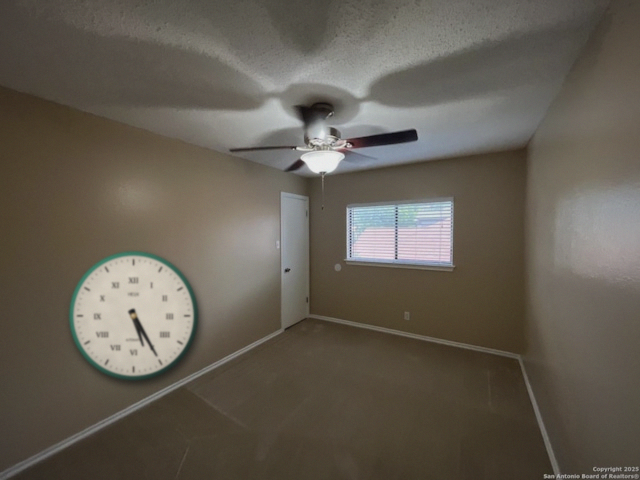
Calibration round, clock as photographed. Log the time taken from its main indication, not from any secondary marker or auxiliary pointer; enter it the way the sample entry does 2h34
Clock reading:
5h25
